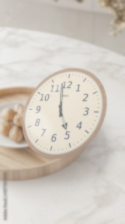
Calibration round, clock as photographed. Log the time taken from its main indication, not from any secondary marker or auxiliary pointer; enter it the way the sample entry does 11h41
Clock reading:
4h58
